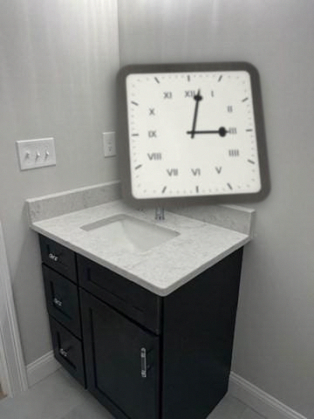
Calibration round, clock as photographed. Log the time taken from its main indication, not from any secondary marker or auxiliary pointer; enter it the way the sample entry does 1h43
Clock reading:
3h02
